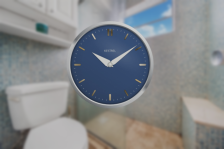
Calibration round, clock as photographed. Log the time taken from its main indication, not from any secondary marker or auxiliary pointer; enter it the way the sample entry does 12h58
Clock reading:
10h09
